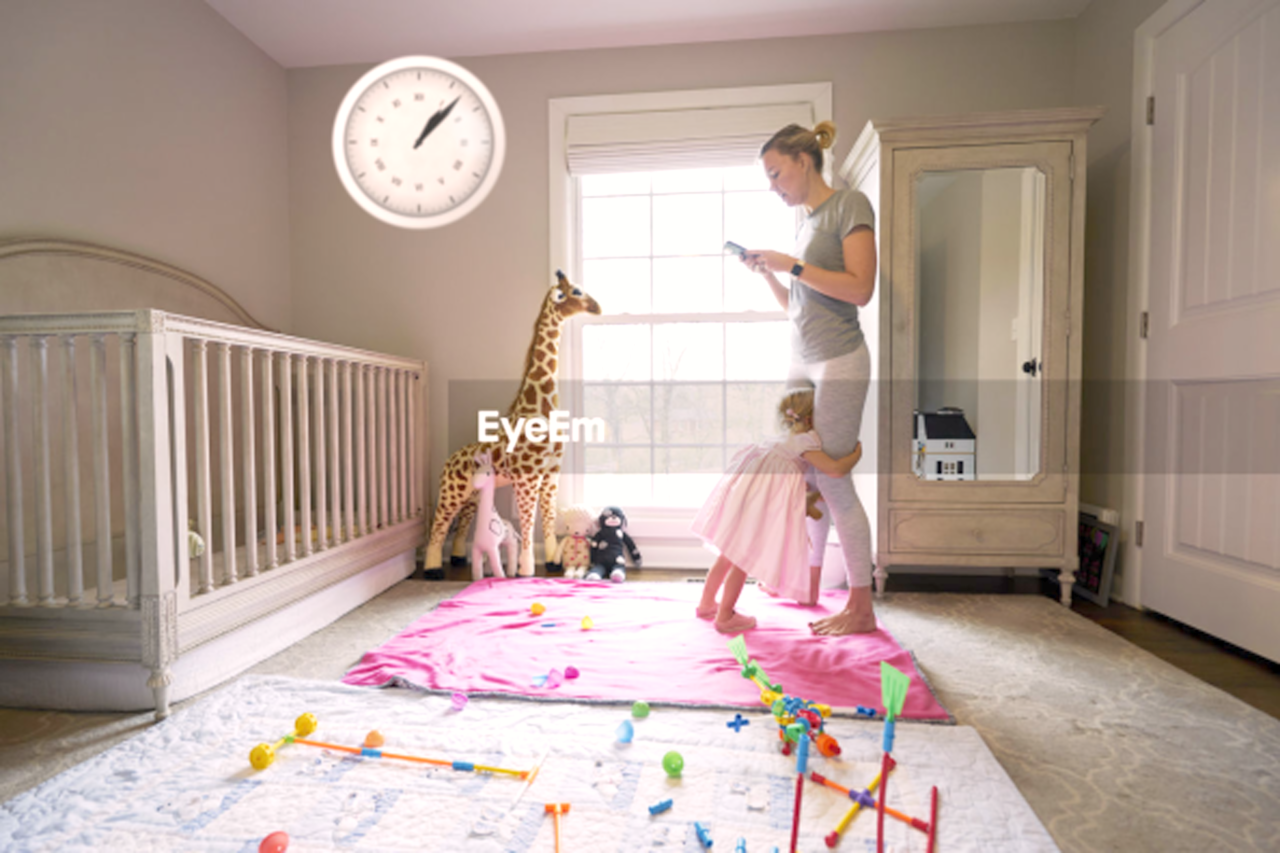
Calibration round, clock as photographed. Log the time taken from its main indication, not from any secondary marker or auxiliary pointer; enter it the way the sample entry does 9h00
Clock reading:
1h07
